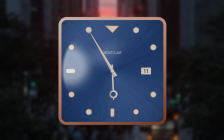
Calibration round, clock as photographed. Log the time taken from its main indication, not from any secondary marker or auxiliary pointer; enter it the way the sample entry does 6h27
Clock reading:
5h55
